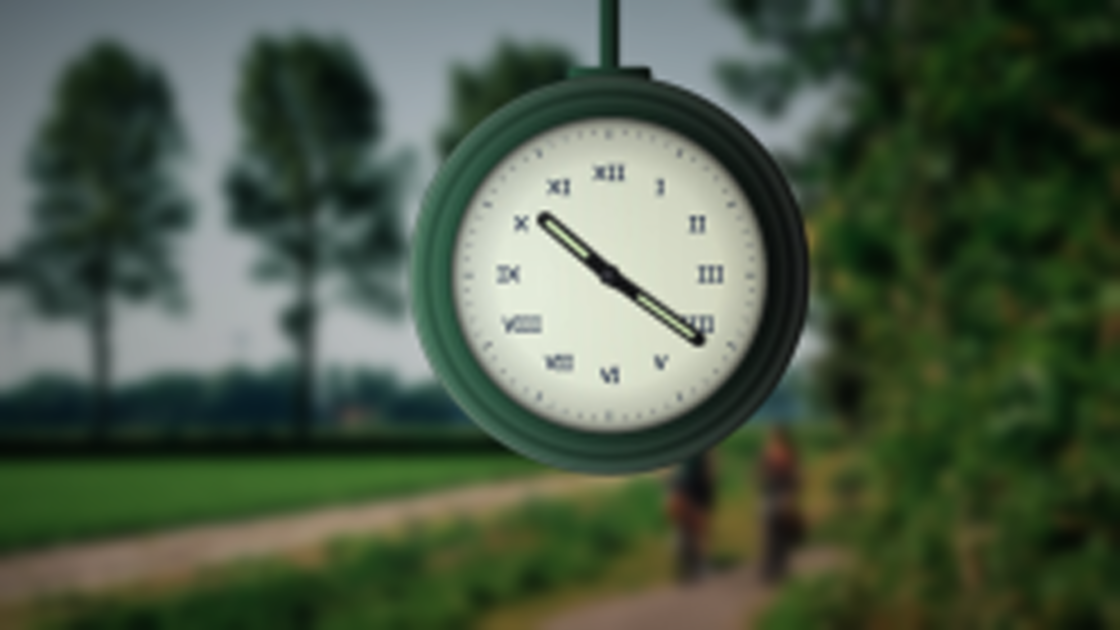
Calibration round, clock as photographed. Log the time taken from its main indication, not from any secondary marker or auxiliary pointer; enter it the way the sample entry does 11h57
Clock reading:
10h21
